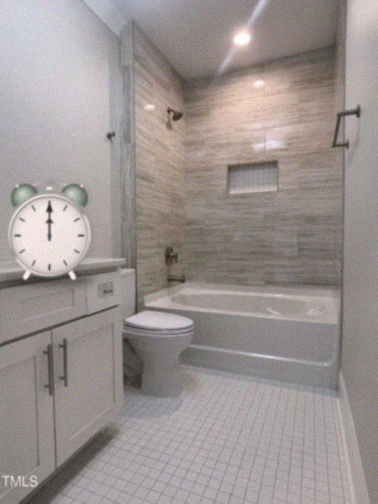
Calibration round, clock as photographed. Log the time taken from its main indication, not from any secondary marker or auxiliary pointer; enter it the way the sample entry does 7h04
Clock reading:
12h00
